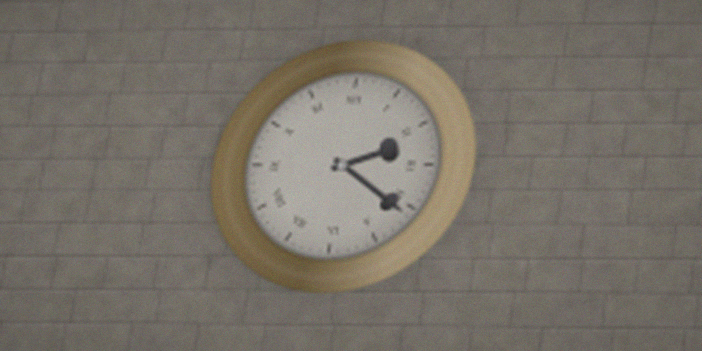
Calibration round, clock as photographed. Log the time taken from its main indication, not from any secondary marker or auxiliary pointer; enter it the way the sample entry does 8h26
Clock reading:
2h21
